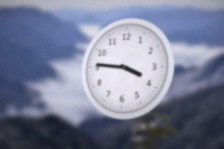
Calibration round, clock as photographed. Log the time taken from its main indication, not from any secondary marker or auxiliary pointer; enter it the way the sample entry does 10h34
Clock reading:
3h46
